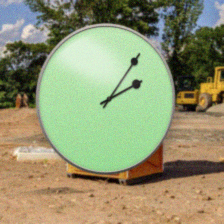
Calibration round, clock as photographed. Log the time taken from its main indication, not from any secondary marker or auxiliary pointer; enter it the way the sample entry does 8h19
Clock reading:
2h06
